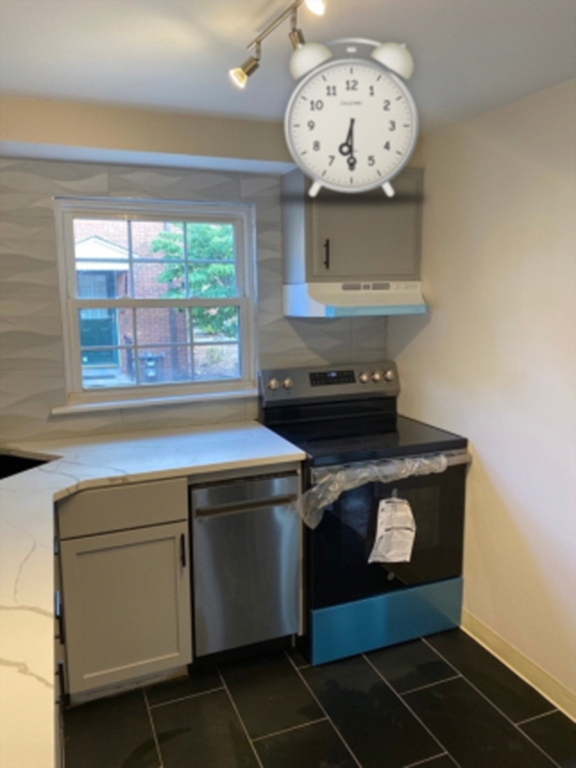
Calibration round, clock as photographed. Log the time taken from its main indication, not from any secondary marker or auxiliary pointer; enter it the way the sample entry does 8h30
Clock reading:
6h30
